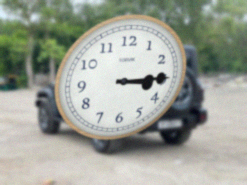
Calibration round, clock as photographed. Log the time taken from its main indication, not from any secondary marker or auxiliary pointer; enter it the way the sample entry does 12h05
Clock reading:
3h15
